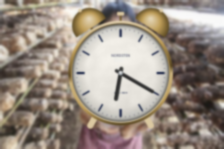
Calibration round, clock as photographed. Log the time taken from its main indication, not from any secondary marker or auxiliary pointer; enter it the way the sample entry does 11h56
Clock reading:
6h20
